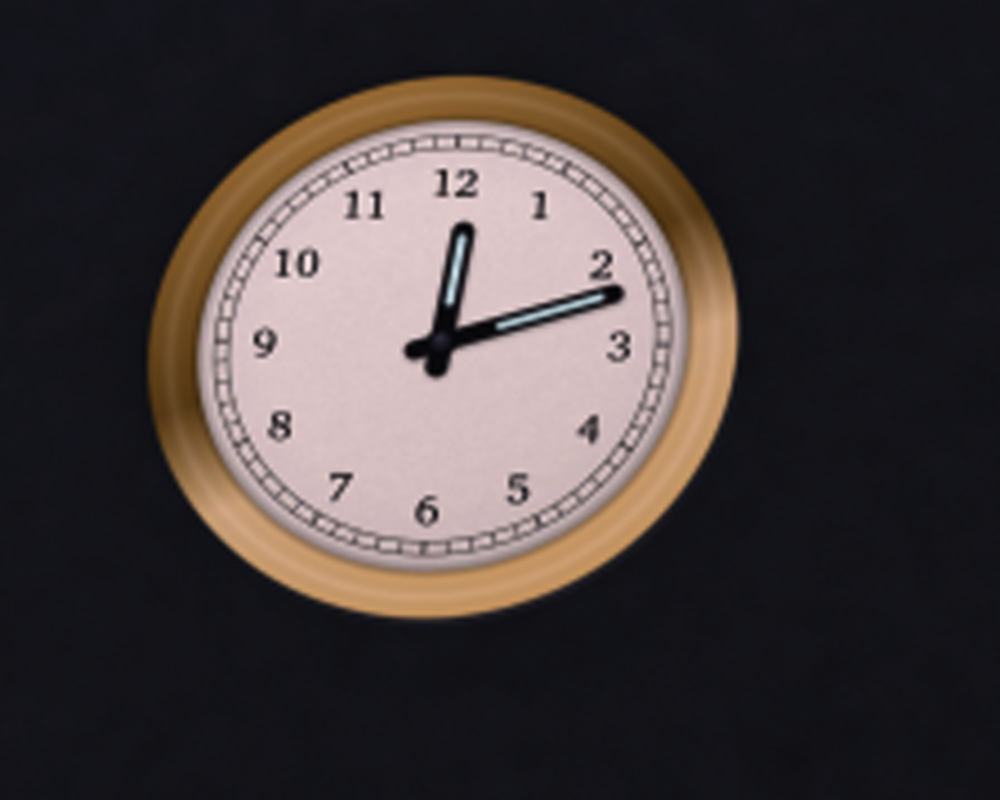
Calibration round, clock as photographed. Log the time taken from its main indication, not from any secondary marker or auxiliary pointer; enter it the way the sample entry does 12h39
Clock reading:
12h12
